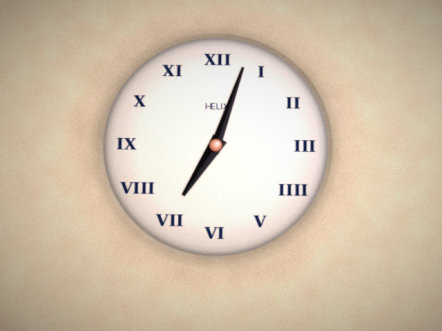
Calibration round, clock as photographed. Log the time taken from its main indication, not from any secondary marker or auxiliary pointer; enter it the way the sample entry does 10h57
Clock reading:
7h03
